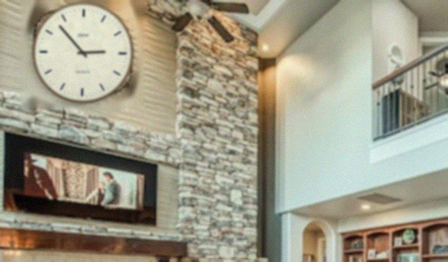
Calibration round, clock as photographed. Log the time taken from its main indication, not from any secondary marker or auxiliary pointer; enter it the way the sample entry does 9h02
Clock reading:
2h53
